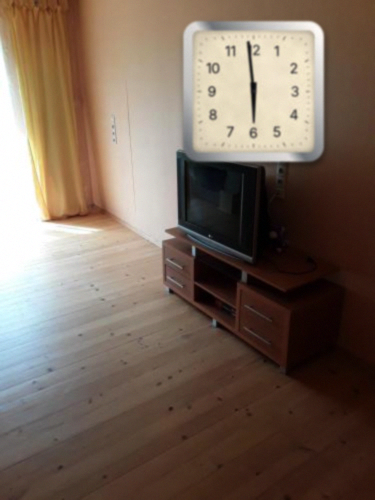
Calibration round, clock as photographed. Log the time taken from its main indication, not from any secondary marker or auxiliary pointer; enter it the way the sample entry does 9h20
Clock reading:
5h59
